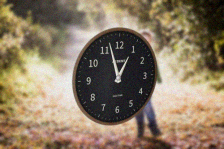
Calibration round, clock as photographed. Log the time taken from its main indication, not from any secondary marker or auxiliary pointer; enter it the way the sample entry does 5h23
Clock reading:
12h57
